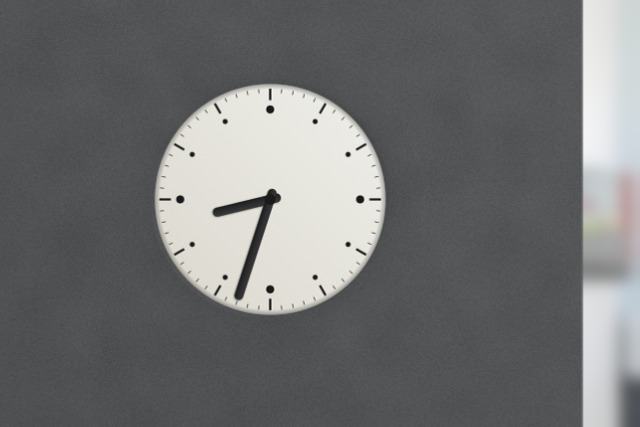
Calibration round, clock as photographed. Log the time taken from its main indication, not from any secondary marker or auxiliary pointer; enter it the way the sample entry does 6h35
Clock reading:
8h33
